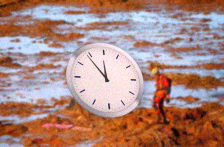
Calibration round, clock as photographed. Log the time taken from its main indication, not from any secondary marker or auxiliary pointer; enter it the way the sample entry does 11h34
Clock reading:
11h54
